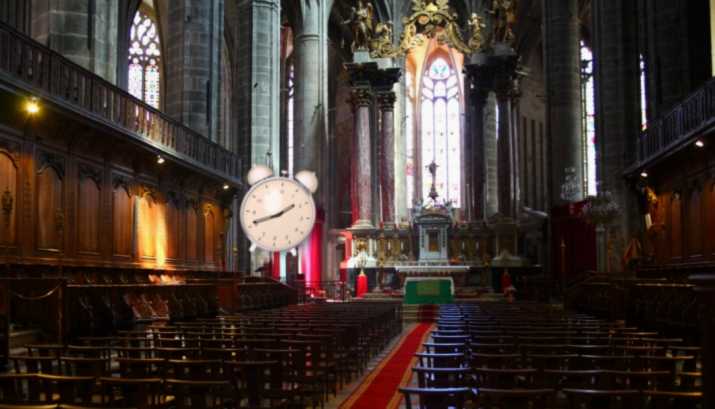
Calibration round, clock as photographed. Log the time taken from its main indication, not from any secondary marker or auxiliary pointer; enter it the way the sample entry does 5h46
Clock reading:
1h41
